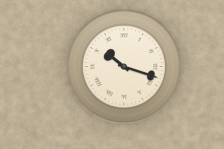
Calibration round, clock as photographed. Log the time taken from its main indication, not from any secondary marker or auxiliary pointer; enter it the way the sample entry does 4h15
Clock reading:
10h18
